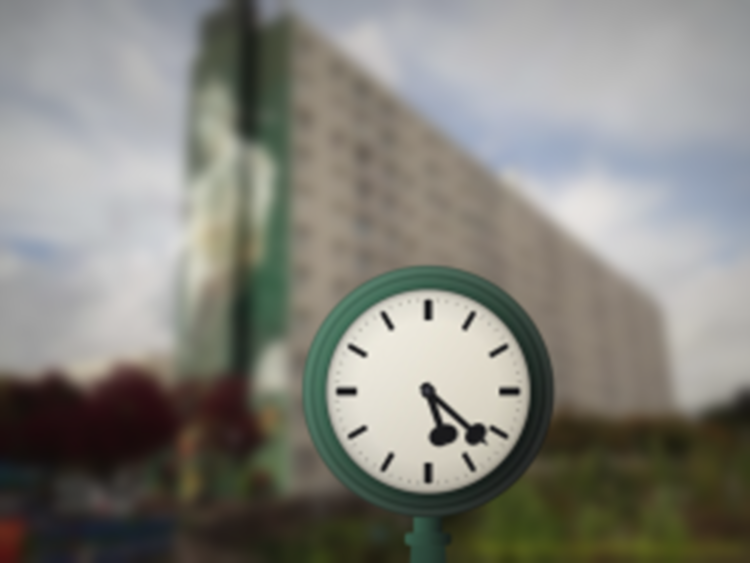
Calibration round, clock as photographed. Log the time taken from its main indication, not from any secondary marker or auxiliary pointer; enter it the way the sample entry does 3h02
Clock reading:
5h22
